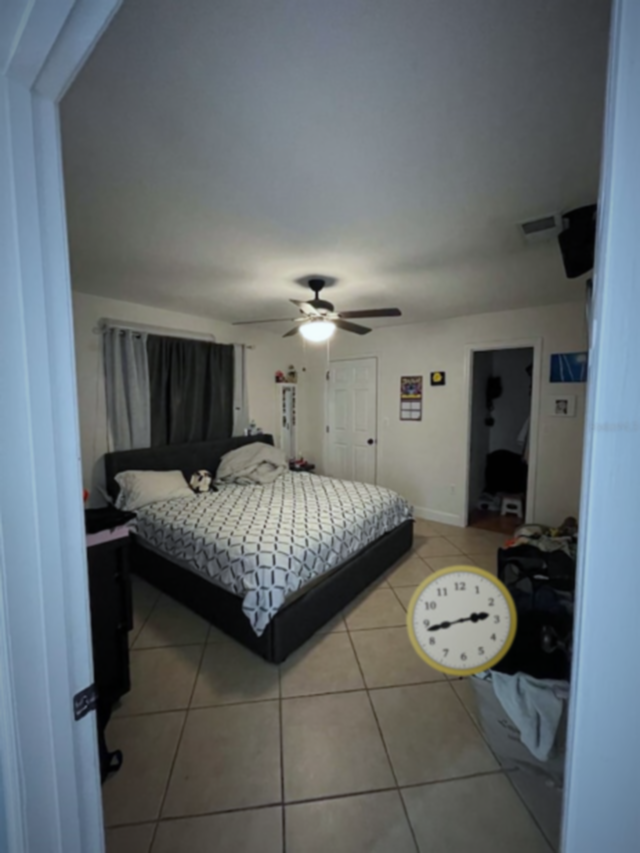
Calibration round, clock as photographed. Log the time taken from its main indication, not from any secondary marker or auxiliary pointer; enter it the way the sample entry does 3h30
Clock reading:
2h43
